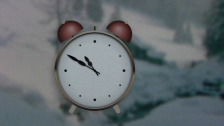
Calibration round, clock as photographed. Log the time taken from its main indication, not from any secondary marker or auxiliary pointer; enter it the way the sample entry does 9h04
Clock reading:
10h50
